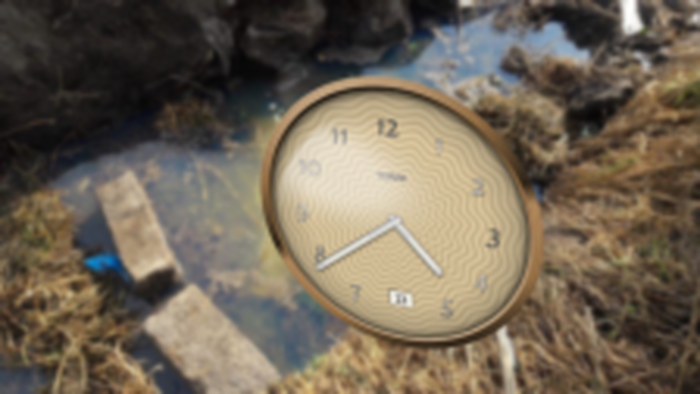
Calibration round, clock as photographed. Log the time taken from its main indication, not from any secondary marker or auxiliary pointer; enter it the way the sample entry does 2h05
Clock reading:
4h39
